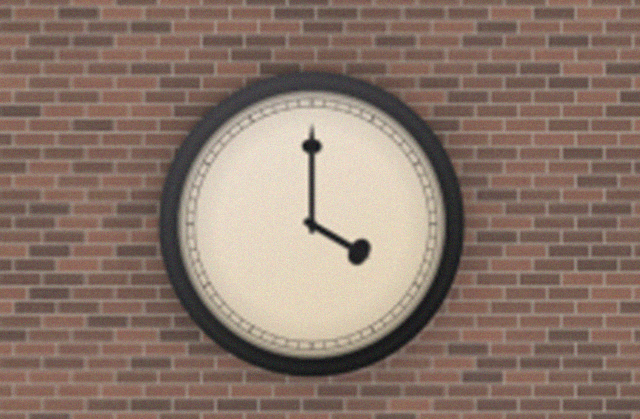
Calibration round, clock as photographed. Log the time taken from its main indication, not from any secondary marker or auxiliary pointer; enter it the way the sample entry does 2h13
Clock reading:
4h00
